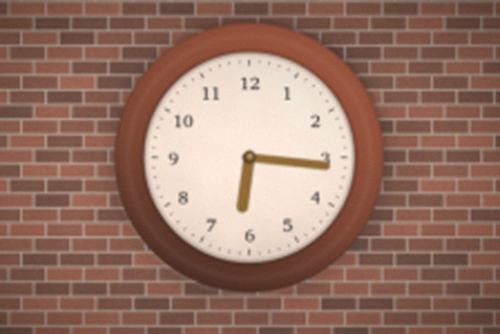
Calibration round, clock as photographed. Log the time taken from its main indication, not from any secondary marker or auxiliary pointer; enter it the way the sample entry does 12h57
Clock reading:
6h16
